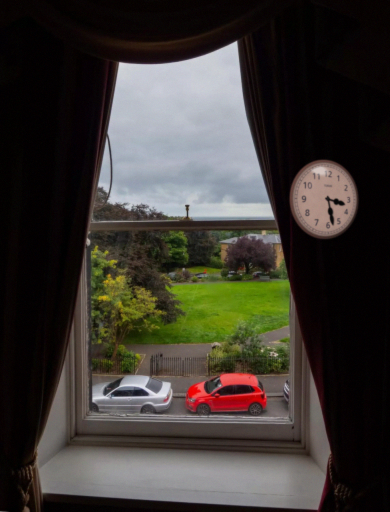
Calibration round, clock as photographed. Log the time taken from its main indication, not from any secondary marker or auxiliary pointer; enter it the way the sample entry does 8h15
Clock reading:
3h28
